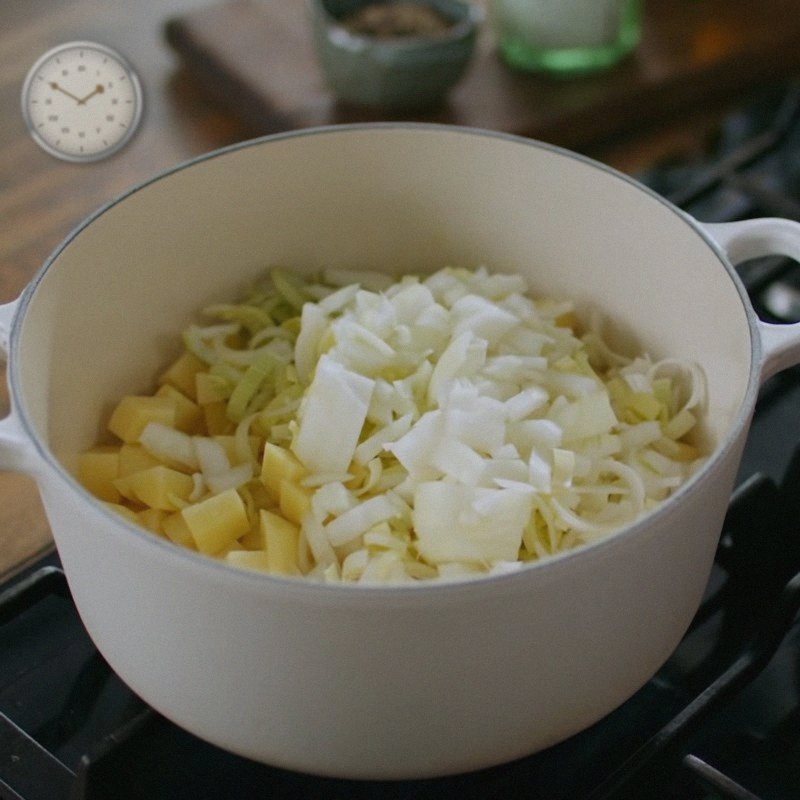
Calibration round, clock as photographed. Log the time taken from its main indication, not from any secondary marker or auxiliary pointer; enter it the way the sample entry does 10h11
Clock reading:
1h50
